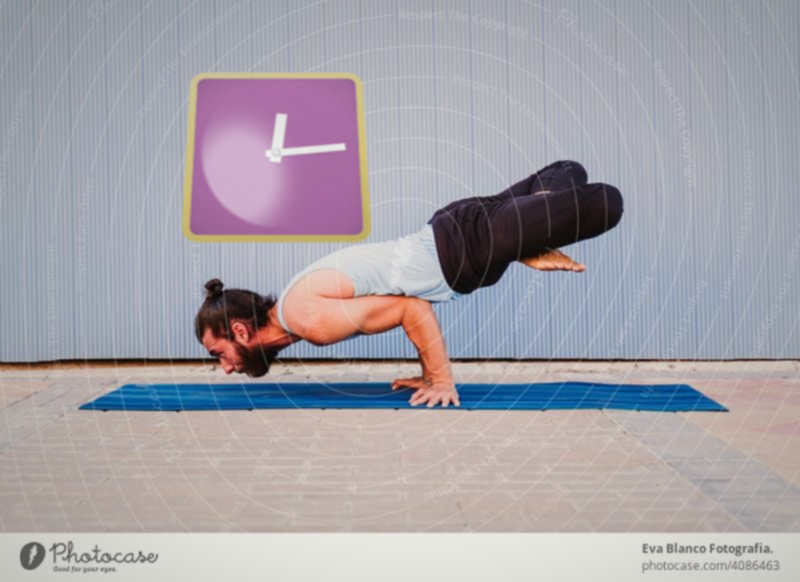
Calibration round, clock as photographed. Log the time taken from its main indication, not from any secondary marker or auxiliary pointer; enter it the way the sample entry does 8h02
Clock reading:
12h14
